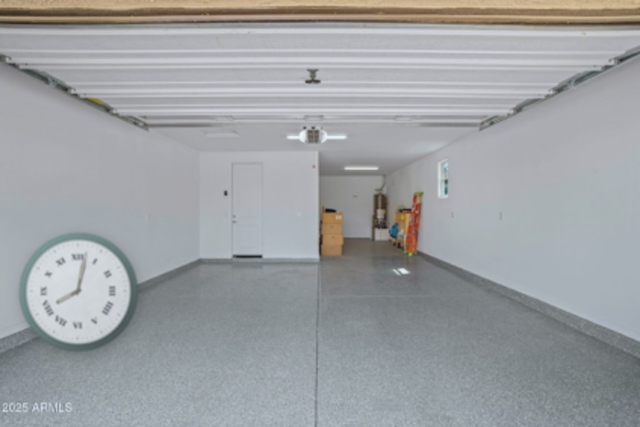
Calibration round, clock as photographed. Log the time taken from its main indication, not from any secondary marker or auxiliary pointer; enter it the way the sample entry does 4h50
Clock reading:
8h02
